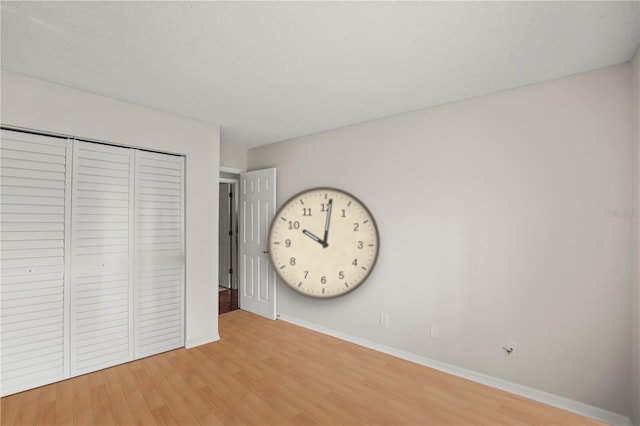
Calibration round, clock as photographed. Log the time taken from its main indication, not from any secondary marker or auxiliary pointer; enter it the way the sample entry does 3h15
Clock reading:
10h01
